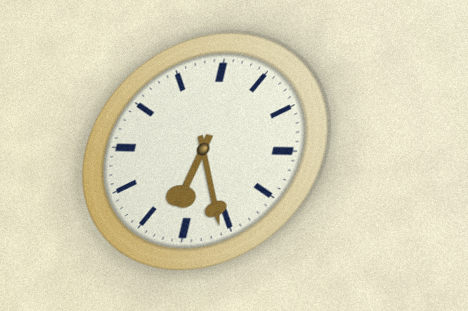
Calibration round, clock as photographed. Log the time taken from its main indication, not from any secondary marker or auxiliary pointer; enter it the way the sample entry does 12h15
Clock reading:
6h26
